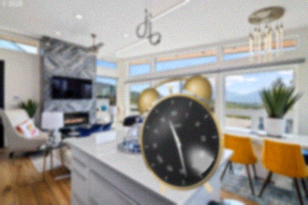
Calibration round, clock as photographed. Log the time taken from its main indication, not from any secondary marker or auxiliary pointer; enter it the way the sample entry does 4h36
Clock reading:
11h29
